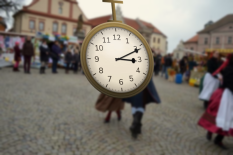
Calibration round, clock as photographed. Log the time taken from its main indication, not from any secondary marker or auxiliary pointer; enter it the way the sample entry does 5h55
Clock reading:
3h11
